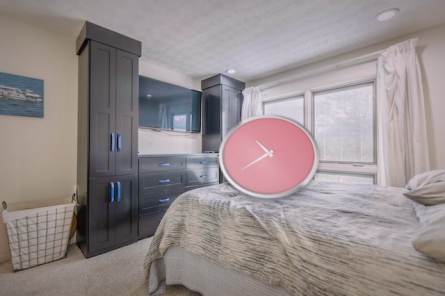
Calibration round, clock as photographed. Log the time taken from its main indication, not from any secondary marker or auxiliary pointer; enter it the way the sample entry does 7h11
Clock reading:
10h39
